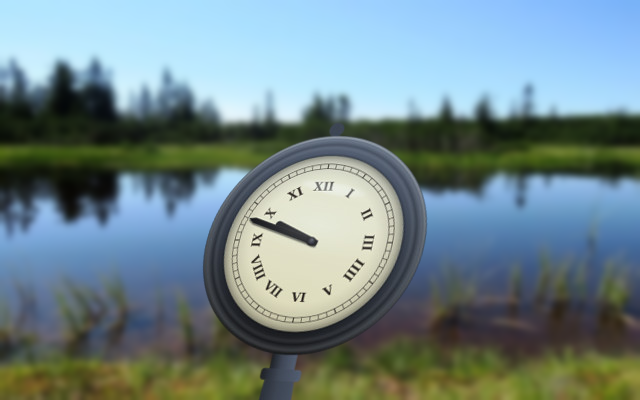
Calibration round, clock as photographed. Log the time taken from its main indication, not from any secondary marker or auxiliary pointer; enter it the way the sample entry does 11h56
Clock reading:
9h48
